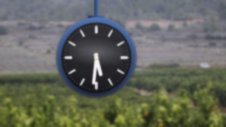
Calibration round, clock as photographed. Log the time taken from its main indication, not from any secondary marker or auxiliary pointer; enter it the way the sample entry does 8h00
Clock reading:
5h31
